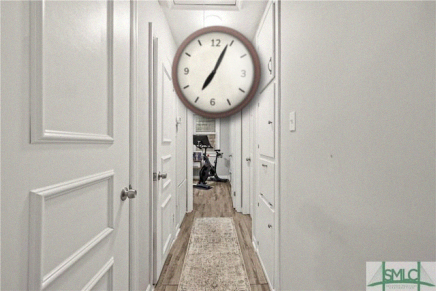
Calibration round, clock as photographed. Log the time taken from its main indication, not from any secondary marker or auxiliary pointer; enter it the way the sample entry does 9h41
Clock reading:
7h04
